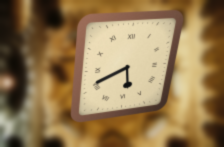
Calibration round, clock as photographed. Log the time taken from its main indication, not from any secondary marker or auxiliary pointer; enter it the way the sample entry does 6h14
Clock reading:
5h41
